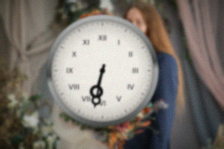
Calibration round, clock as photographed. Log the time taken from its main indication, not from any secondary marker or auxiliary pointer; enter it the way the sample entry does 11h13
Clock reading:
6h32
